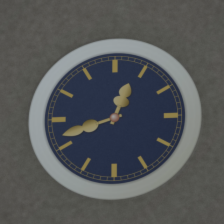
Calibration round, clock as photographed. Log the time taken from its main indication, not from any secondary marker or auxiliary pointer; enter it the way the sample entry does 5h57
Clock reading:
12h42
